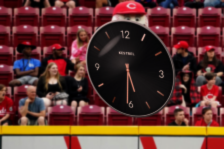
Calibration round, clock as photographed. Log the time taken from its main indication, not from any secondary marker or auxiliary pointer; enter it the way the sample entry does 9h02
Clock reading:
5h31
